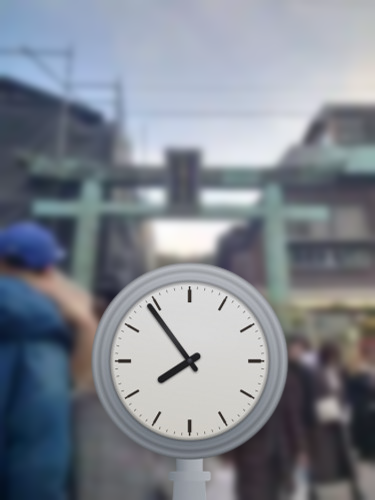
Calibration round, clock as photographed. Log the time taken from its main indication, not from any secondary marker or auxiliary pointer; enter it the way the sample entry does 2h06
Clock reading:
7h54
